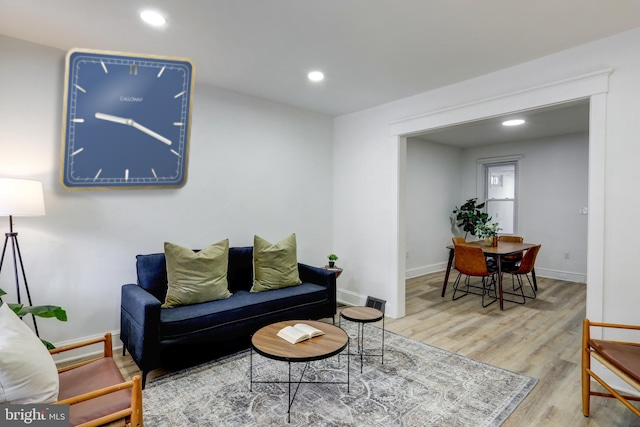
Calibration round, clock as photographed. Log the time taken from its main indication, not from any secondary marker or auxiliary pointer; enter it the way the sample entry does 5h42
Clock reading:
9h19
